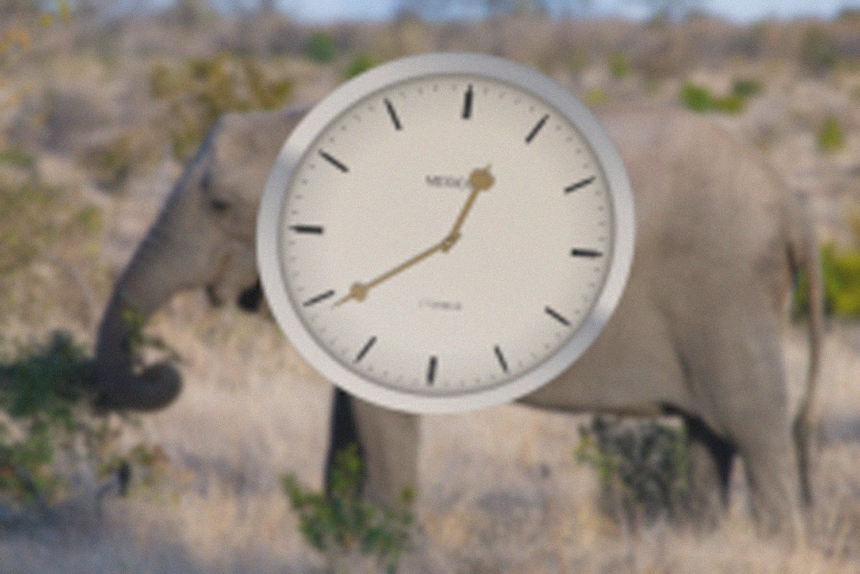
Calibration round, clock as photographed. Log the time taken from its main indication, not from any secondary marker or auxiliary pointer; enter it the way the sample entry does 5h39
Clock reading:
12h39
